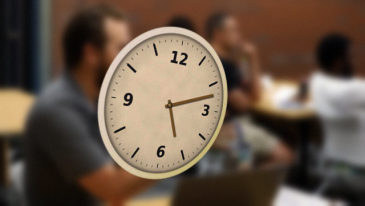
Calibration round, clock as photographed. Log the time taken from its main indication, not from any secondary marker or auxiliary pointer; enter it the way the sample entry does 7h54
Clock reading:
5h12
